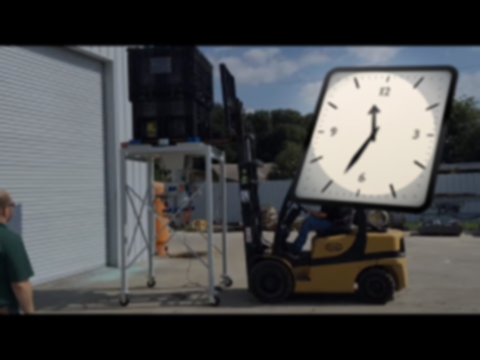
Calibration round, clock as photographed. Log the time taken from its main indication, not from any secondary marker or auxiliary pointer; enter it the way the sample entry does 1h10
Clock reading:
11h34
